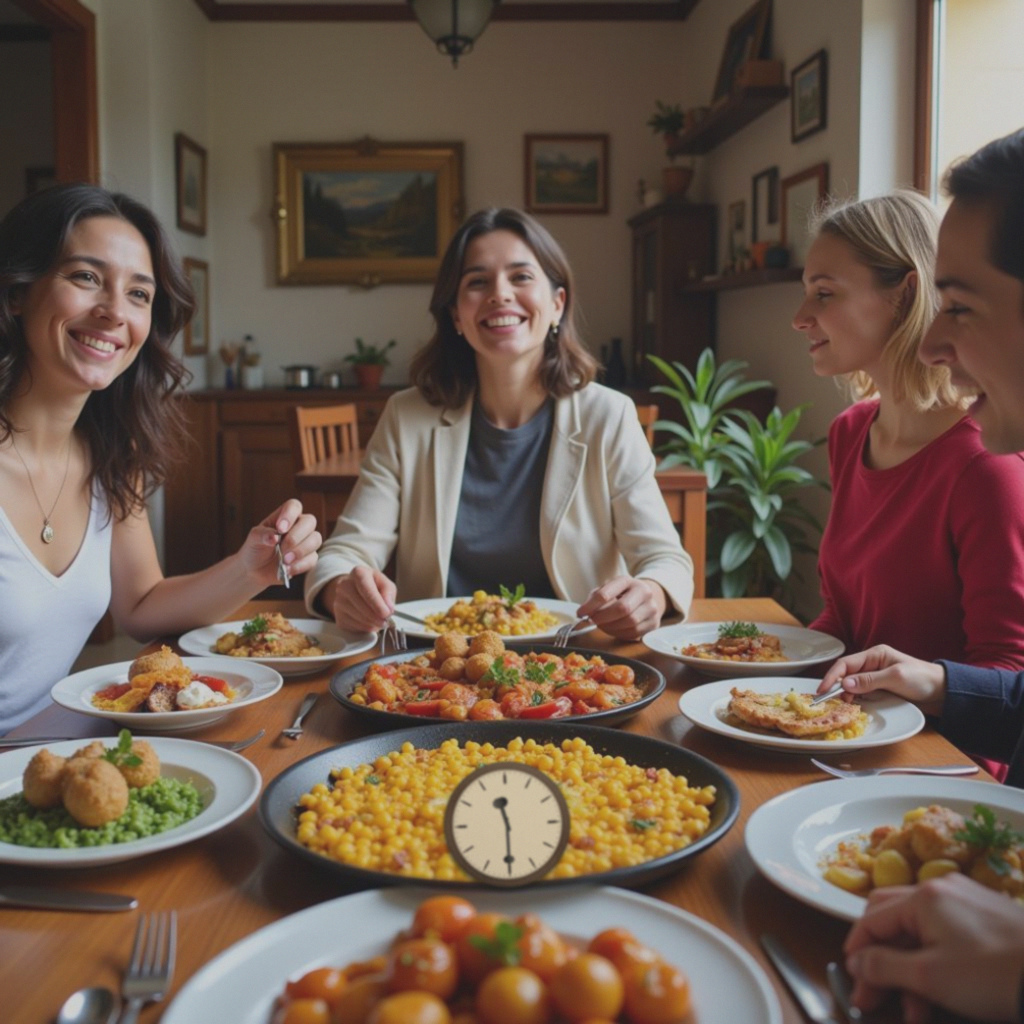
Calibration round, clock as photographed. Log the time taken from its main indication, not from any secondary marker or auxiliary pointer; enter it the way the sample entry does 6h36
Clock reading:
11h30
